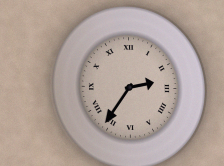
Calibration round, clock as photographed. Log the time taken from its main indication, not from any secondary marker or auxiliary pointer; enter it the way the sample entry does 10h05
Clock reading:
2h36
